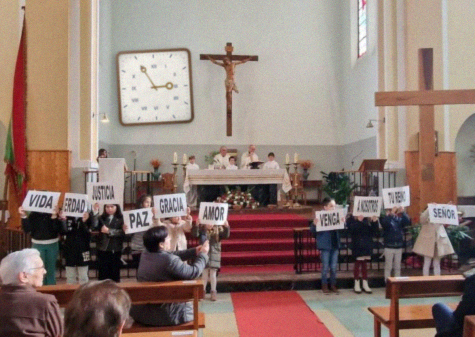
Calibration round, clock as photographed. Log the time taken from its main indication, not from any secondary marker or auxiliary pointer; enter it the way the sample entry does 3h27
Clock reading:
2h55
